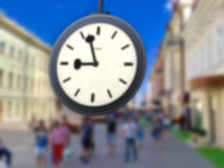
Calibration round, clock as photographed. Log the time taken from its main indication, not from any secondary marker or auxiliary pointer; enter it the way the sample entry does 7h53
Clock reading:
8h57
